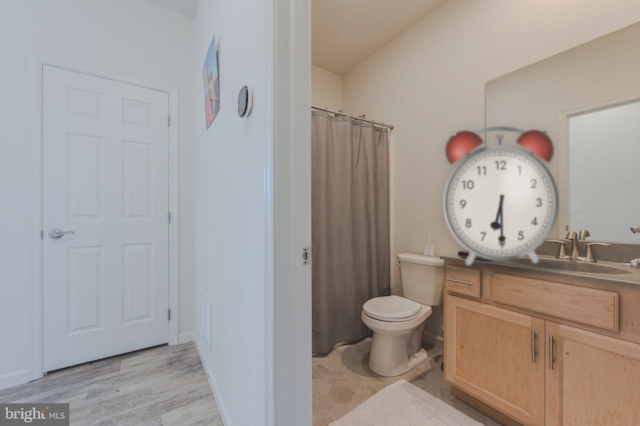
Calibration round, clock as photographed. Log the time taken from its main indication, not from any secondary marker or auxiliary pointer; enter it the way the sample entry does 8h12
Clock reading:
6h30
